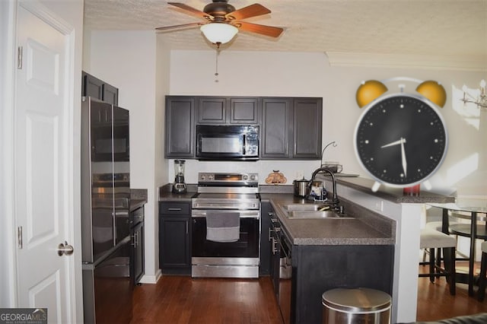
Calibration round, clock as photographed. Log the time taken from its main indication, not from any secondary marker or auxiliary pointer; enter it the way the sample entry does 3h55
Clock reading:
8h29
